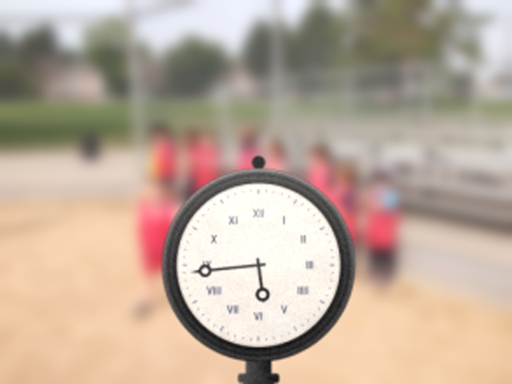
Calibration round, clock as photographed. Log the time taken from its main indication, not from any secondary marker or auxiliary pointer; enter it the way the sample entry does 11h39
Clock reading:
5h44
